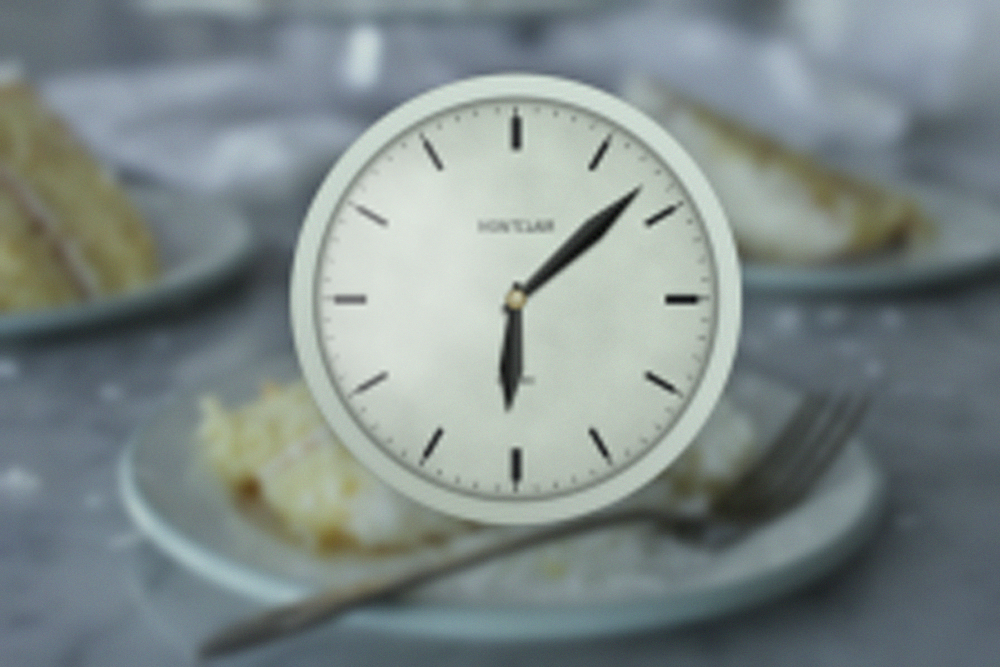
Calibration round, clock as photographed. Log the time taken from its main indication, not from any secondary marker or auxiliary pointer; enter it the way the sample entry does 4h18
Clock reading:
6h08
